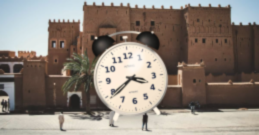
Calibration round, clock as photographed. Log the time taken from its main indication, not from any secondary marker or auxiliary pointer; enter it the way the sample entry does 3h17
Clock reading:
3h39
